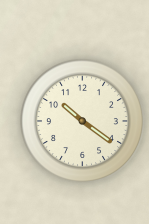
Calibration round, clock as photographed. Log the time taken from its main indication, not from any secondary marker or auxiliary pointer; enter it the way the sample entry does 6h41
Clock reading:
10h21
